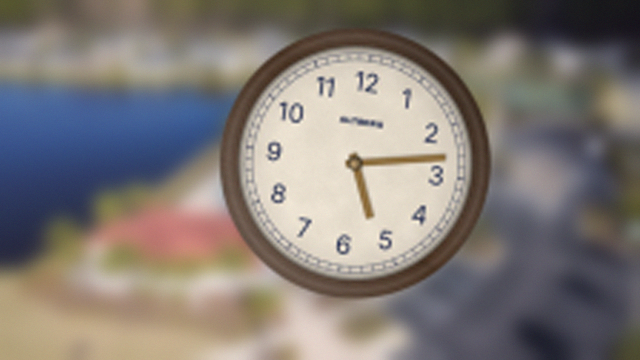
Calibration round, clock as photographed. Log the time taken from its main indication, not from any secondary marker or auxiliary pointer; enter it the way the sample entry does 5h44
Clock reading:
5h13
